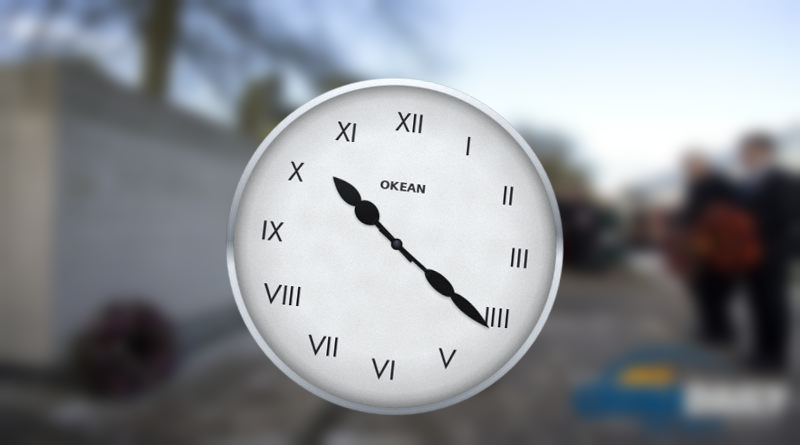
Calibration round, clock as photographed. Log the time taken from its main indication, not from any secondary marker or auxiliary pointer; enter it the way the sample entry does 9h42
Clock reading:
10h21
